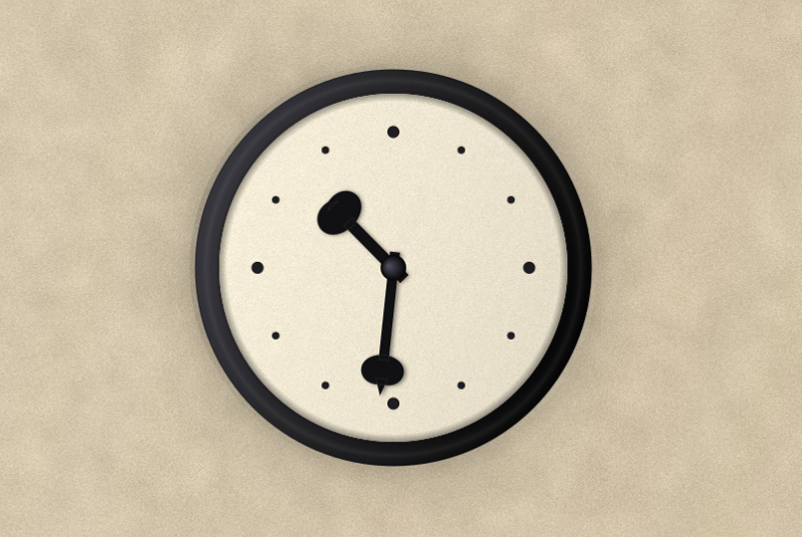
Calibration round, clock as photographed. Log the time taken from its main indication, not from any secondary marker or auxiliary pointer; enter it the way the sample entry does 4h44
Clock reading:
10h31
